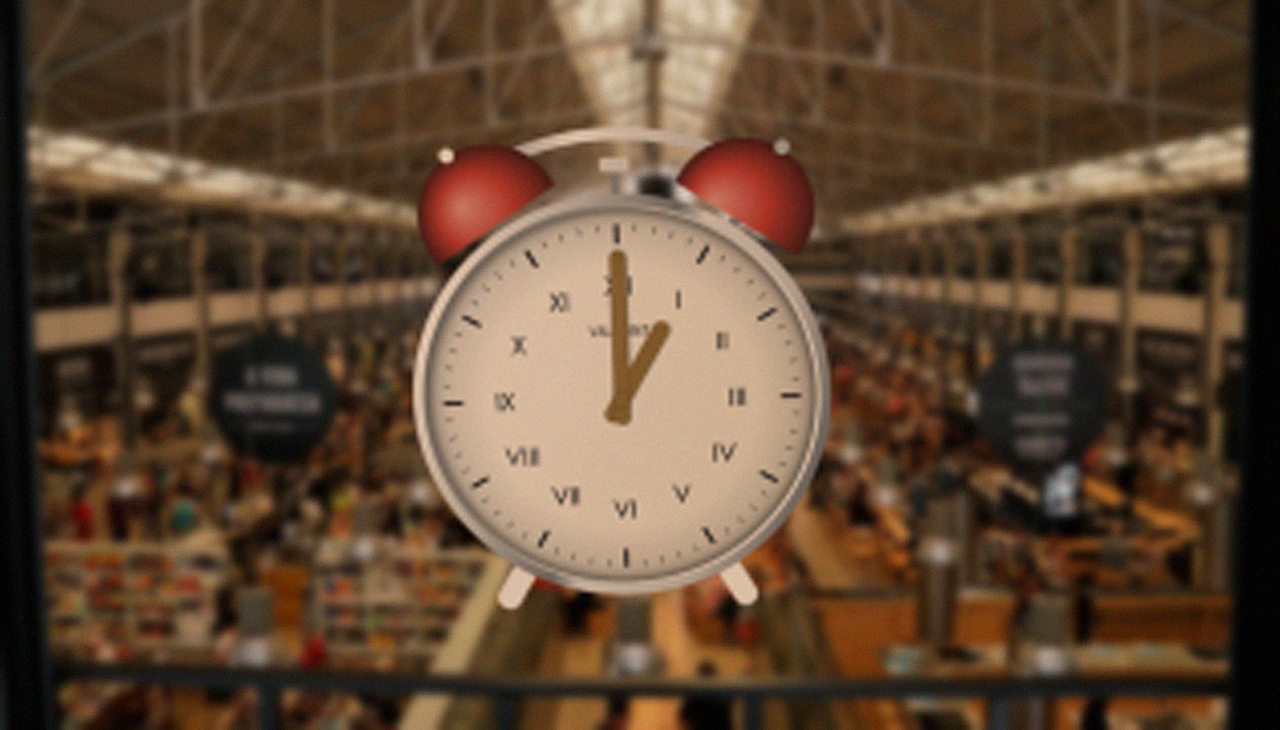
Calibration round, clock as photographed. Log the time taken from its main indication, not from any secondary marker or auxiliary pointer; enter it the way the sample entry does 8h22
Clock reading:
1h00
